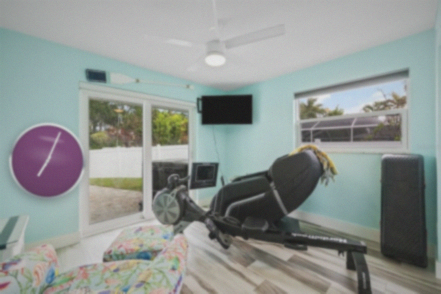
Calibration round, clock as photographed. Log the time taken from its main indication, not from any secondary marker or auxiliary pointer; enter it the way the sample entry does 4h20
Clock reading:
7h04
